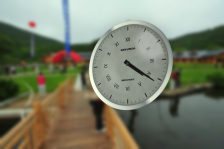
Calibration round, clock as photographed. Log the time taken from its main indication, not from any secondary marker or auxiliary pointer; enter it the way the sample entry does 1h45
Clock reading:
4h21
